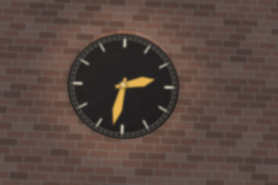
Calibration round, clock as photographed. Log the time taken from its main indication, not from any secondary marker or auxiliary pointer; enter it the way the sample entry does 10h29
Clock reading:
2h32
